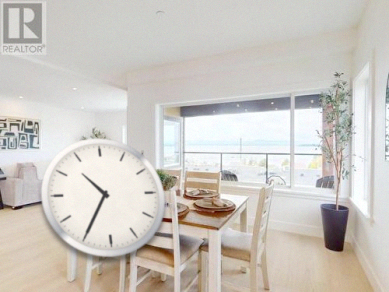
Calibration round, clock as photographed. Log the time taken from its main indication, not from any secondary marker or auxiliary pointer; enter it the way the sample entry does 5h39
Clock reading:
10h35
